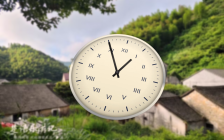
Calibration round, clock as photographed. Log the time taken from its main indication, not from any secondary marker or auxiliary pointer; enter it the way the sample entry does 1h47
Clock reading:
12h55
